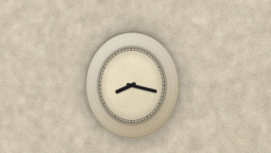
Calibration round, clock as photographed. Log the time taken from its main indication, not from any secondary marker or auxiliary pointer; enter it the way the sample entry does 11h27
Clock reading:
8h17
